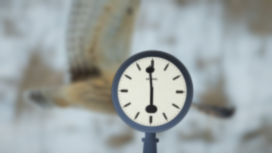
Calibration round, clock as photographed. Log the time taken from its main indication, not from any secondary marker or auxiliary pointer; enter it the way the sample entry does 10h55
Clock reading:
5h59
